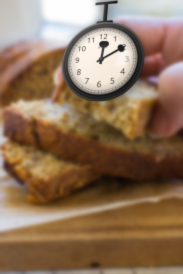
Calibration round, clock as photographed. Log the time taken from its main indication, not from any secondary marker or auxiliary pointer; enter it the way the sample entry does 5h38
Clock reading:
12h10
